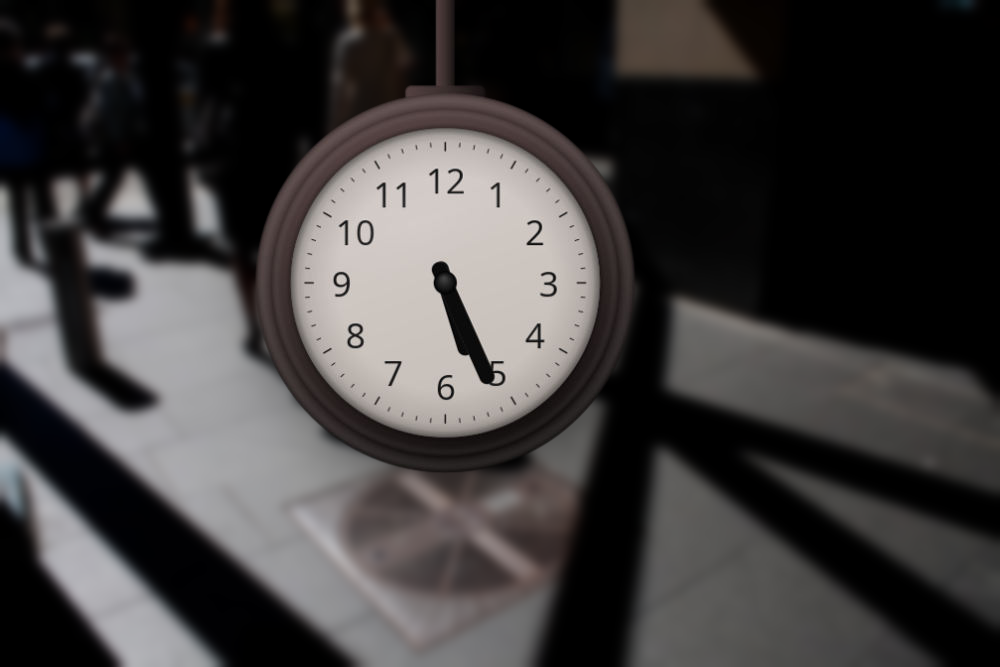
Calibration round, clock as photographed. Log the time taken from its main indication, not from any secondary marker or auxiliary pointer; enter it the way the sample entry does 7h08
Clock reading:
5h26
